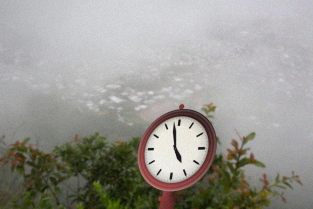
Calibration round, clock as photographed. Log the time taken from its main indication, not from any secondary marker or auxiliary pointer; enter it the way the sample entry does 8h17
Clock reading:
4h58
